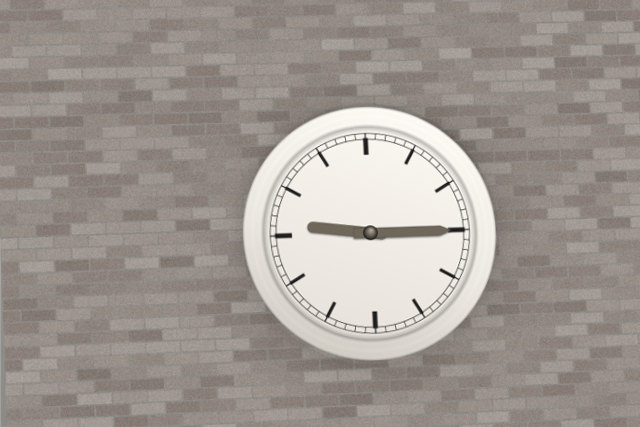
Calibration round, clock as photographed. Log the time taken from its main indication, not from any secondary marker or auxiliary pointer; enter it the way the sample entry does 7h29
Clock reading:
9h15
